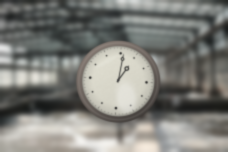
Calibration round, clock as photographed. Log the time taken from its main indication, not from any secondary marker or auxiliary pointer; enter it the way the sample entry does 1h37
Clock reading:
1h01
